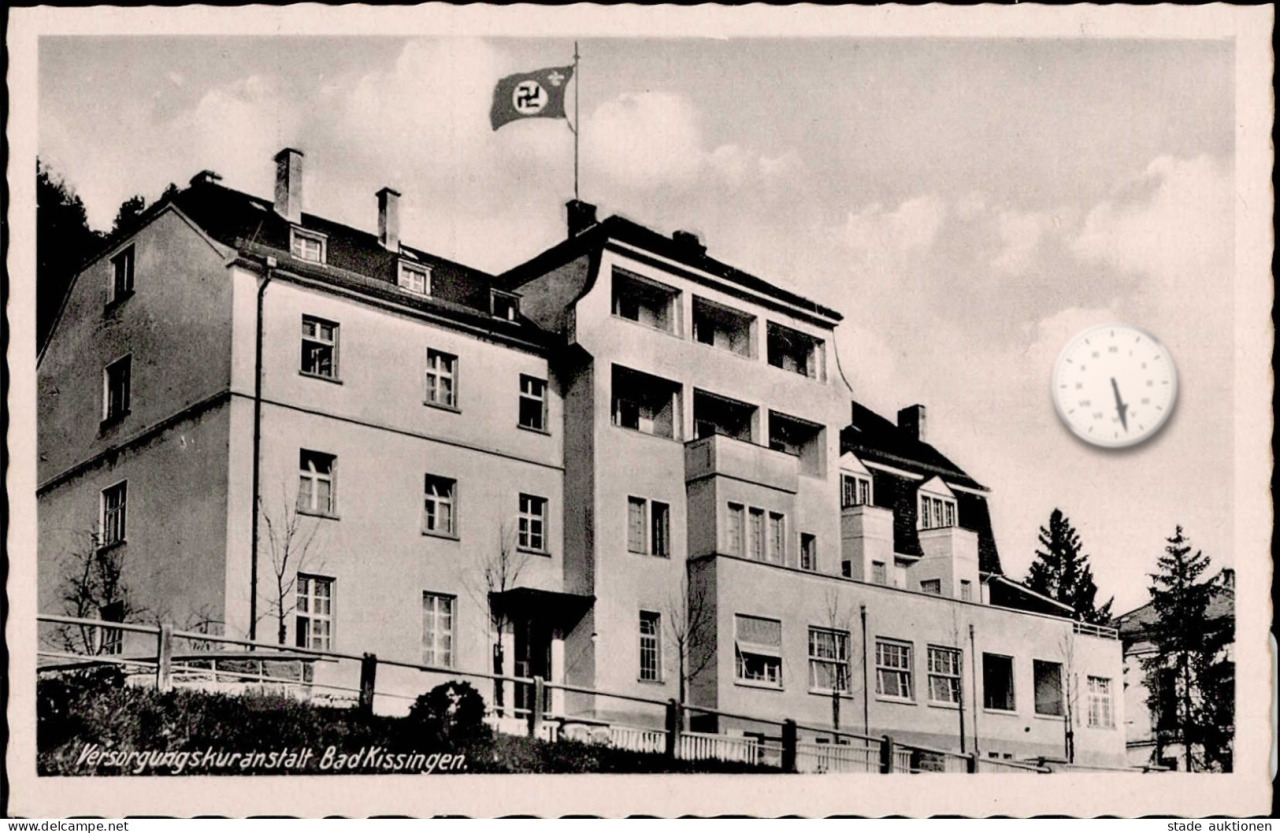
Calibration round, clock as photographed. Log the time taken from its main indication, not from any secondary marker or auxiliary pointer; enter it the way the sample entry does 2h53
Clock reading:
5h28
